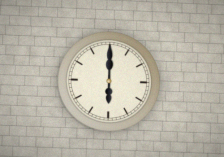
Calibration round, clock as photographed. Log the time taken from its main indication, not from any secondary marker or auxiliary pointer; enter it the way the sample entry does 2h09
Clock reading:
6h00
